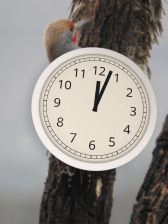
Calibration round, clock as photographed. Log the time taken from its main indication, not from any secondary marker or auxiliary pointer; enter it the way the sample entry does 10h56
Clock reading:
12h03
